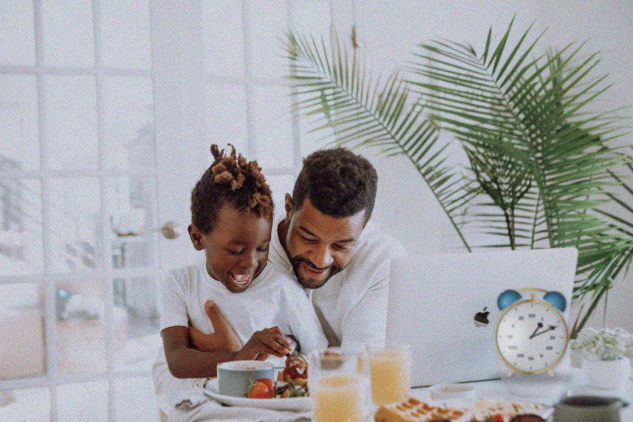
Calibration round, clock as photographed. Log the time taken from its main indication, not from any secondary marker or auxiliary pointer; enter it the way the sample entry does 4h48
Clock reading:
1h11
